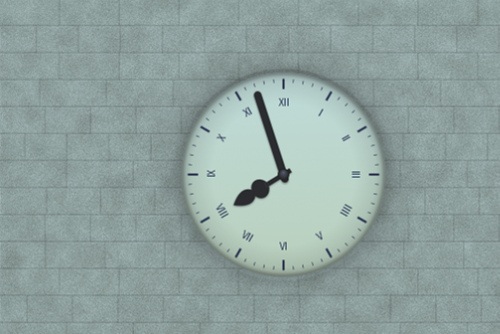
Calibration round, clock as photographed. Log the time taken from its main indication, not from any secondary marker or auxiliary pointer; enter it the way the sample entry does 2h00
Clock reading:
7h57
